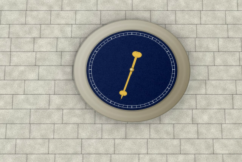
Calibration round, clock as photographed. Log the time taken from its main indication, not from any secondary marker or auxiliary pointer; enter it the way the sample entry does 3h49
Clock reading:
12h33
